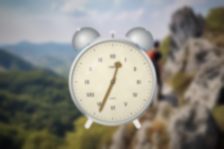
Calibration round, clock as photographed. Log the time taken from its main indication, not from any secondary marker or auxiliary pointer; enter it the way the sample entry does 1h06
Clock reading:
12h34
